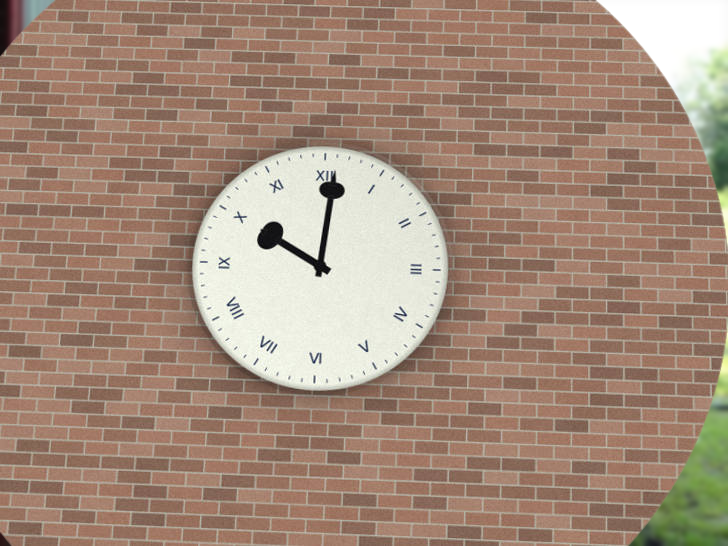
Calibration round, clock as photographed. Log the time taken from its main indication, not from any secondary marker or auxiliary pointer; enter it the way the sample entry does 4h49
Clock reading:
10h01
